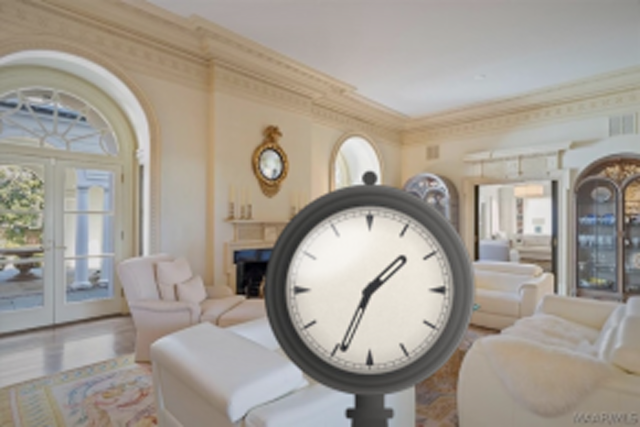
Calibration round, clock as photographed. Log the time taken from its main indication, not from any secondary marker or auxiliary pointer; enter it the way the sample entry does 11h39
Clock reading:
1h34
